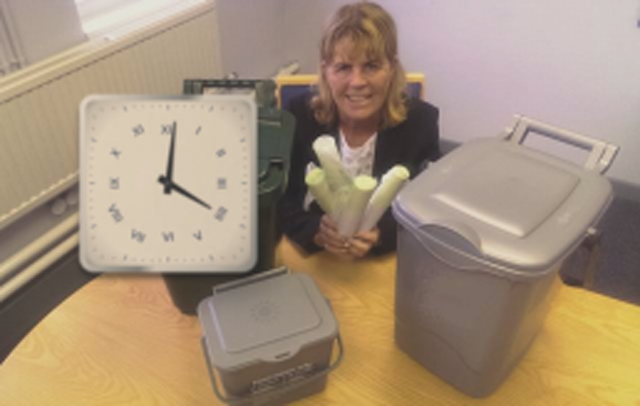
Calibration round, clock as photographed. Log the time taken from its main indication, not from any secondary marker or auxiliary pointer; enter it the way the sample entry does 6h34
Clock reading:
4h01
